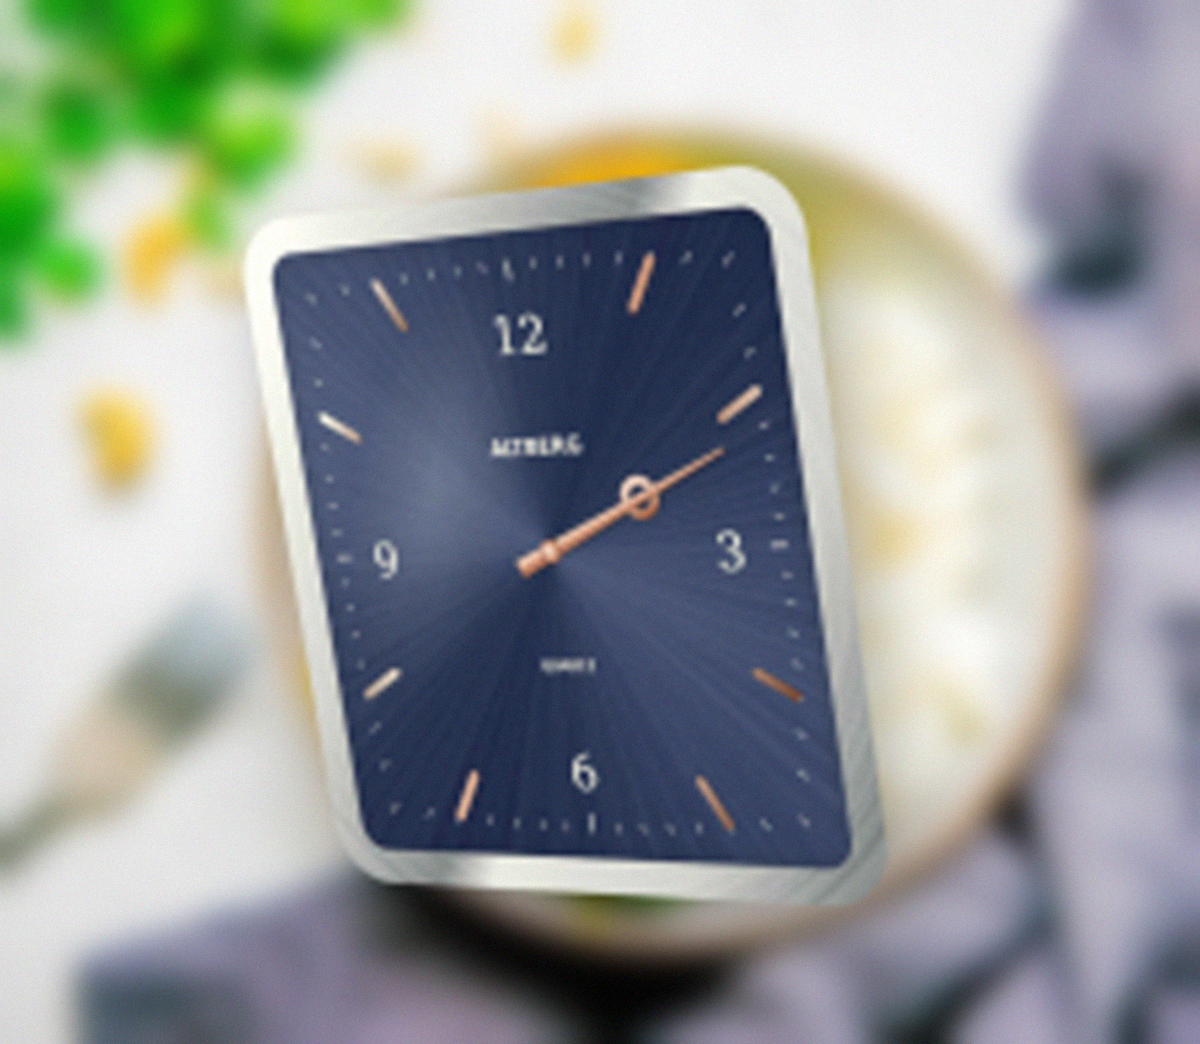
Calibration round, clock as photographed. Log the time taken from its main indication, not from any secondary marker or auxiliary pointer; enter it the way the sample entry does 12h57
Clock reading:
2h11
